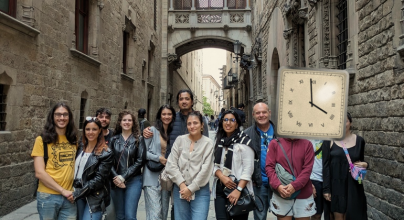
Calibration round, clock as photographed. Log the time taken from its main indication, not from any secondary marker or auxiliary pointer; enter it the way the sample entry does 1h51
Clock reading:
3h59
